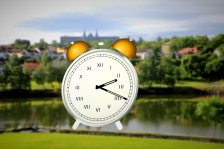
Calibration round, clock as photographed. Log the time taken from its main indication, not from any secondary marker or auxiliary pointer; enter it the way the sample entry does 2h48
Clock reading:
2h19
